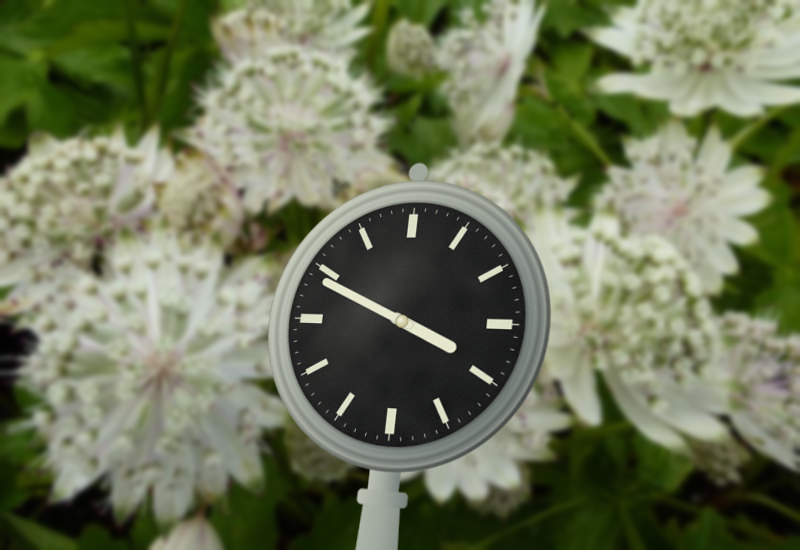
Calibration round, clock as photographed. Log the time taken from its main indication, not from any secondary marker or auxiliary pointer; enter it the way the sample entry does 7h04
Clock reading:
3h49
